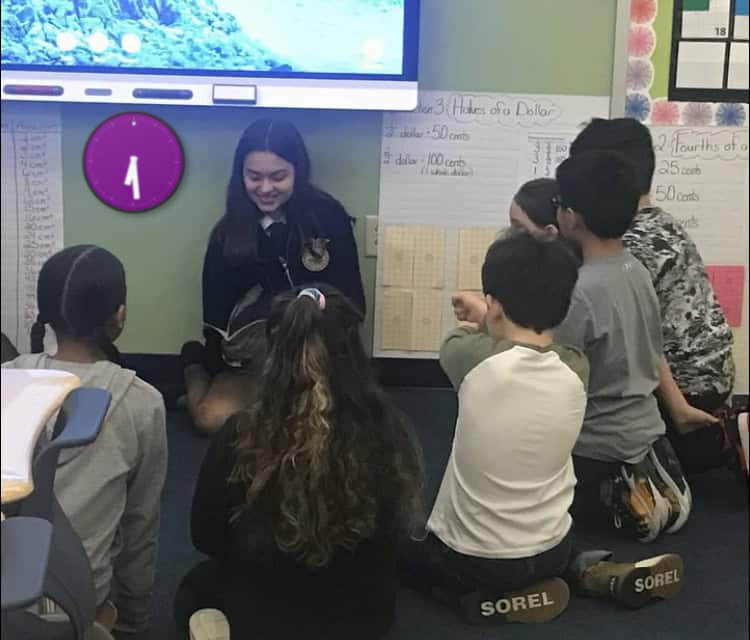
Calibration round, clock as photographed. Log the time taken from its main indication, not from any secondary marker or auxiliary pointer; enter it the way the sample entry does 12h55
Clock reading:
6h29
